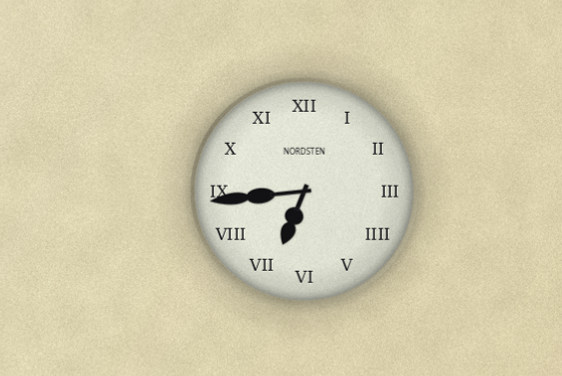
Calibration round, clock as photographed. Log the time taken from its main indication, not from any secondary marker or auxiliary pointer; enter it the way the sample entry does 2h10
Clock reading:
6h44
